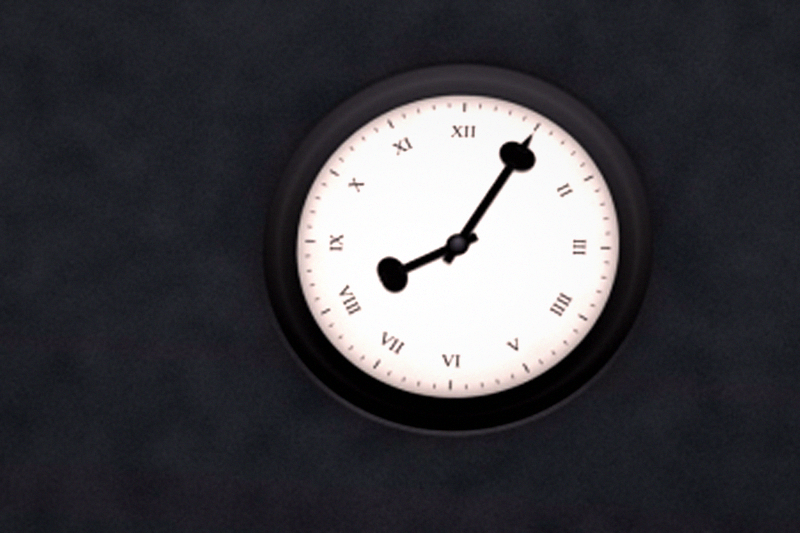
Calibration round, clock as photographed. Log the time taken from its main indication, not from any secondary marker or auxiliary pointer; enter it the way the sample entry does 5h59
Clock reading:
8h05
